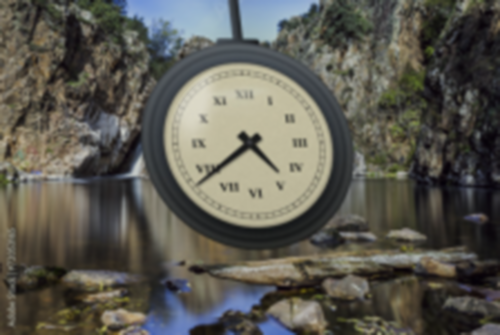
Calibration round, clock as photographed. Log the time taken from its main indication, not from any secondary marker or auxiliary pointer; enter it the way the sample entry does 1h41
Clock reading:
4h39
